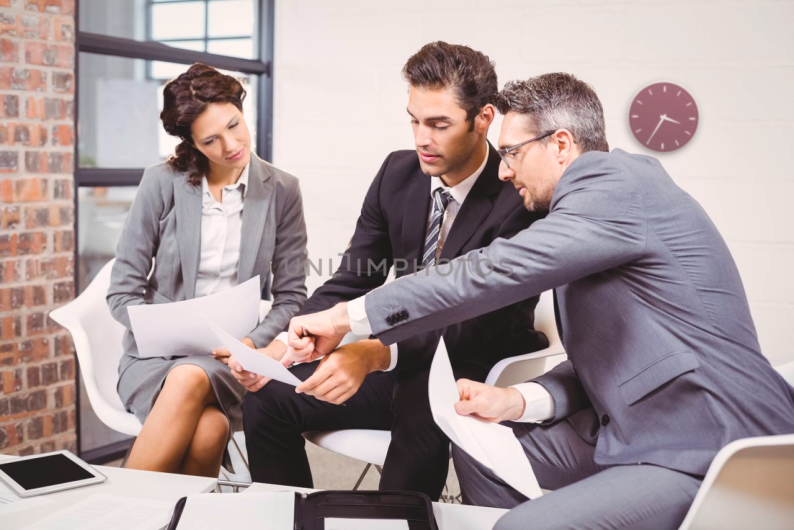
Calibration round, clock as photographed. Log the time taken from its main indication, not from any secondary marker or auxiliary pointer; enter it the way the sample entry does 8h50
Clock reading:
3h35
